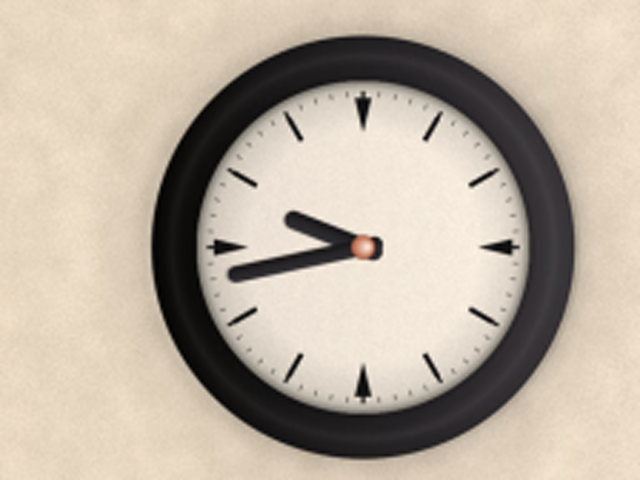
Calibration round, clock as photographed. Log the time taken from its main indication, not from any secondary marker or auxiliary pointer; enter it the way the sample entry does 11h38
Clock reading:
9h43
